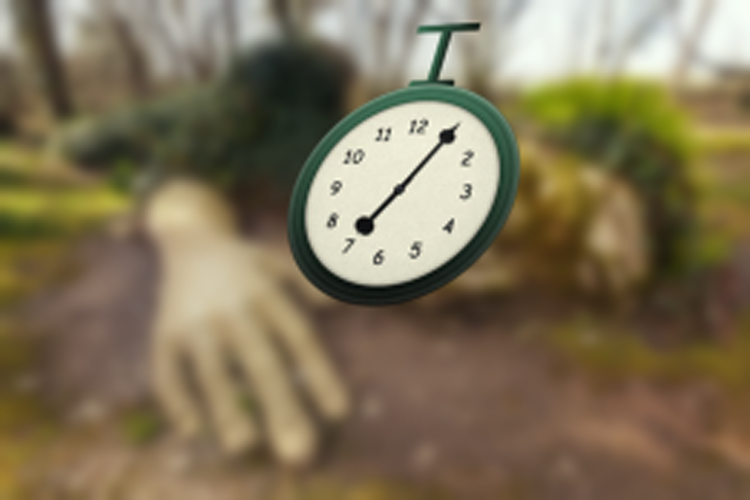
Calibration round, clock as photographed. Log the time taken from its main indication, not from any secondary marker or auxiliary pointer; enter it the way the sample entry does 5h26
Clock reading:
7h05
